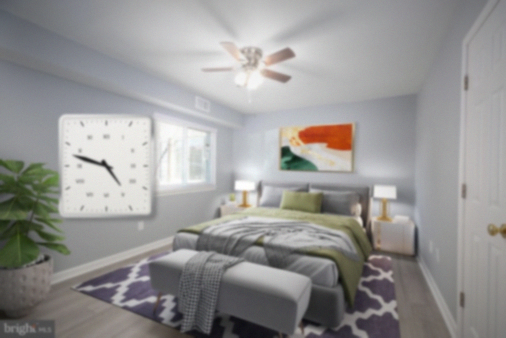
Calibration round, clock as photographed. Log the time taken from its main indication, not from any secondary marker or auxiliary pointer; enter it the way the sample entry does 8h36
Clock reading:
4h48
